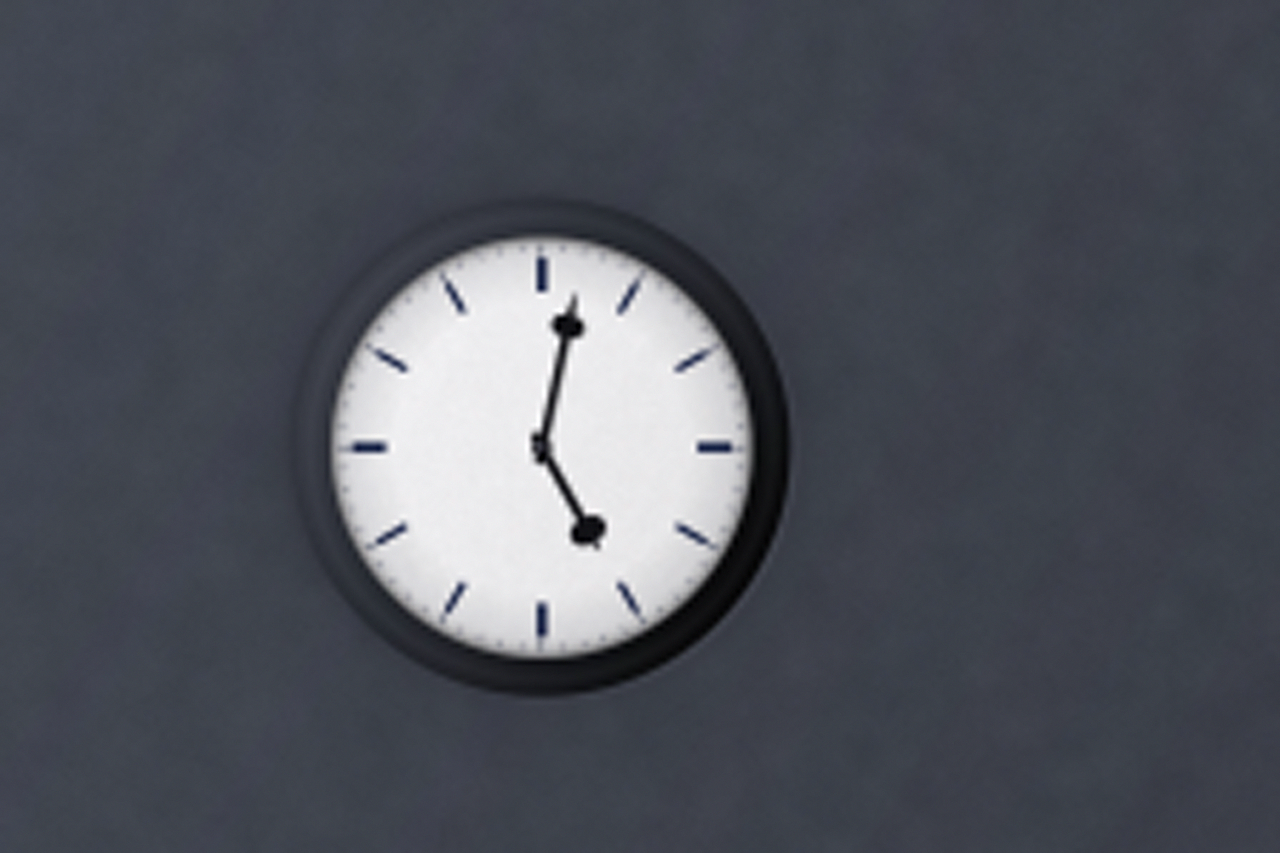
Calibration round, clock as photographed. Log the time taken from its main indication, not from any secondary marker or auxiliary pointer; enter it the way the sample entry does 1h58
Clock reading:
5h02
